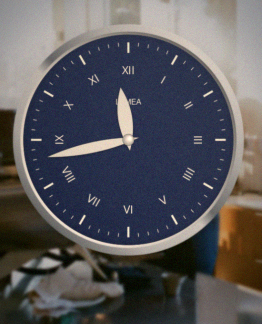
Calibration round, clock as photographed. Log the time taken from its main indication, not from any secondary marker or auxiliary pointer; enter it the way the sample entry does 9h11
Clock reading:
11h43
